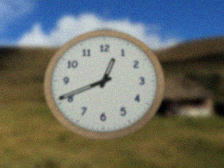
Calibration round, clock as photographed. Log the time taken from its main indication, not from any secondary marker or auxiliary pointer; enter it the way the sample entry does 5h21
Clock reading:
12h41
